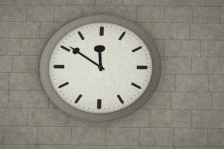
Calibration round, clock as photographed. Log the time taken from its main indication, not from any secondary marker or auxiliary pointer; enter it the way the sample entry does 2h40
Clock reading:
11h51
